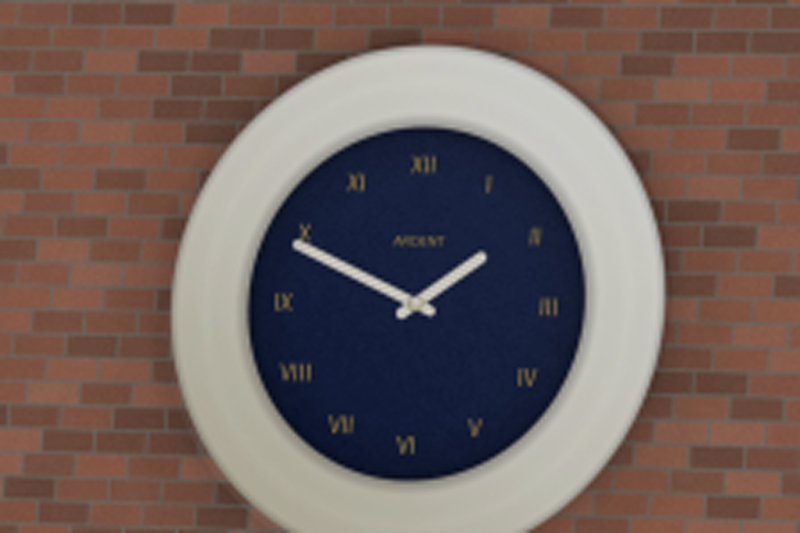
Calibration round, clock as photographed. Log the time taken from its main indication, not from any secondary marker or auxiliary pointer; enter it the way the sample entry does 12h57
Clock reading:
1h49
